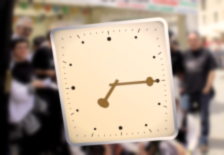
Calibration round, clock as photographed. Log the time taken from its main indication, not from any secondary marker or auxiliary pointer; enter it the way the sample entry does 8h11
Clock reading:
7h15
